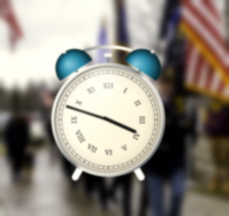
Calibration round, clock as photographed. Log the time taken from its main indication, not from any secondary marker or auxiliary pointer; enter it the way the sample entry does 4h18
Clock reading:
3h48
